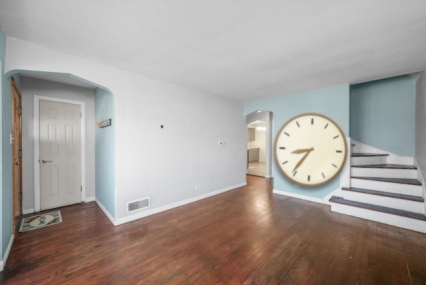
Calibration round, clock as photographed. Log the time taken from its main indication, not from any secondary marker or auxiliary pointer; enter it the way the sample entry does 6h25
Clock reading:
8h36
